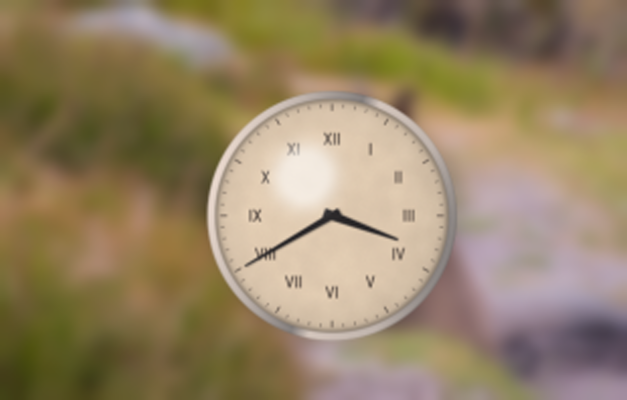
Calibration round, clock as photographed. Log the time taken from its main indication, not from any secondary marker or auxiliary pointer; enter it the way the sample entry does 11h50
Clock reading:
3h40
